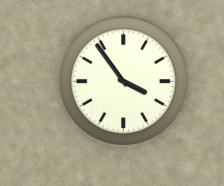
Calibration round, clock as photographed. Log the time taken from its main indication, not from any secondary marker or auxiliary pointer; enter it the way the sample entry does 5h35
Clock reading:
3h54
